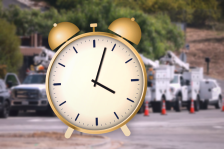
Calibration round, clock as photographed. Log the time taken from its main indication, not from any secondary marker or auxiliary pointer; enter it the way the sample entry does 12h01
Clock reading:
4h03
